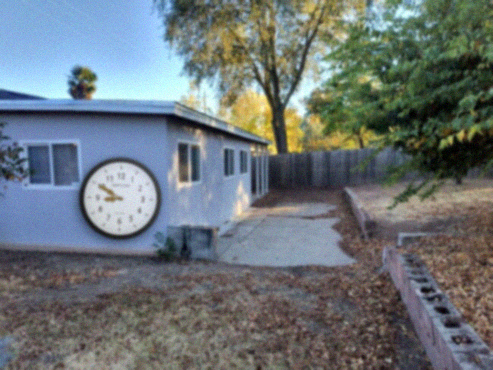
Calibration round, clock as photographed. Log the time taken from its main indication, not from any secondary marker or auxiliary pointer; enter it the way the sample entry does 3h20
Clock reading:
8h50
